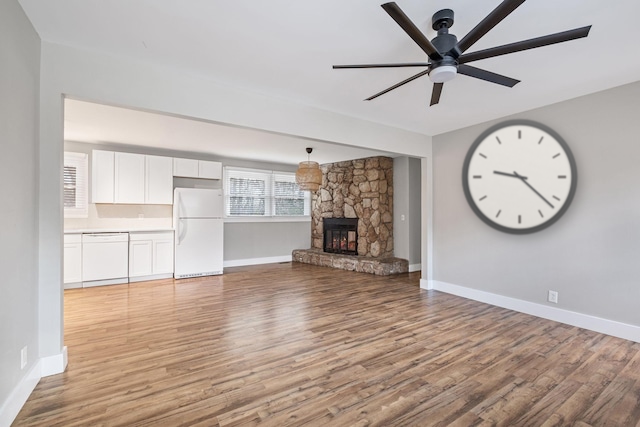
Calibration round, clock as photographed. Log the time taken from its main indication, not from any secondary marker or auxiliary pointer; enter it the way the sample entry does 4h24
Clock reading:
9h22
